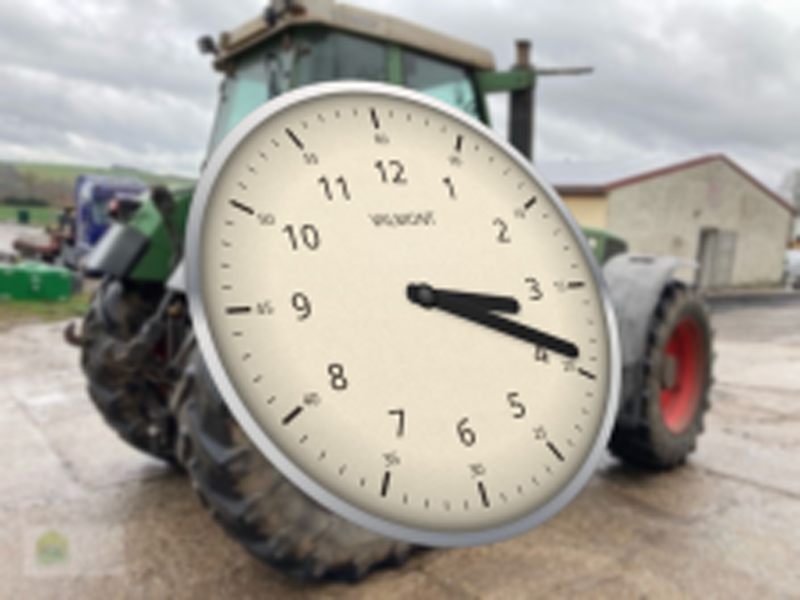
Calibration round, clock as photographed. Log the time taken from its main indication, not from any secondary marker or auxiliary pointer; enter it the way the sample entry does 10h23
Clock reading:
3h19
